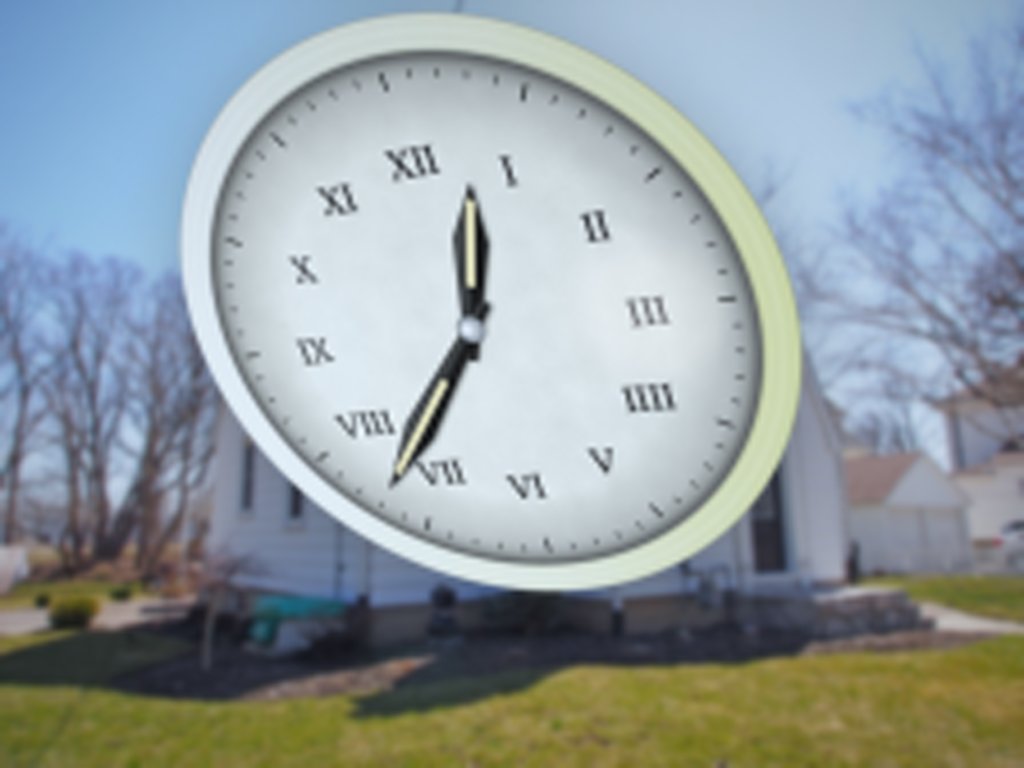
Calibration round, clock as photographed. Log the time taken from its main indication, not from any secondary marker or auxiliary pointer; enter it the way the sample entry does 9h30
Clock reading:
12h37
